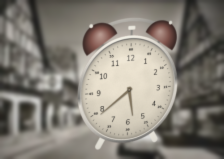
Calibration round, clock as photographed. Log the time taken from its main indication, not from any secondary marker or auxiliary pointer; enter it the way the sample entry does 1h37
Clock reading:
5h39
